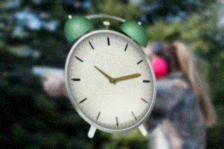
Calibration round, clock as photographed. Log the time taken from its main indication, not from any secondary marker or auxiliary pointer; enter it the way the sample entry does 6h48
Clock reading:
10h13
